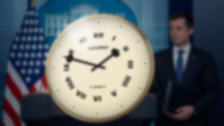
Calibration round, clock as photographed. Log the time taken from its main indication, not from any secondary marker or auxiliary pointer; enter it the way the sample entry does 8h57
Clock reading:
1h48
